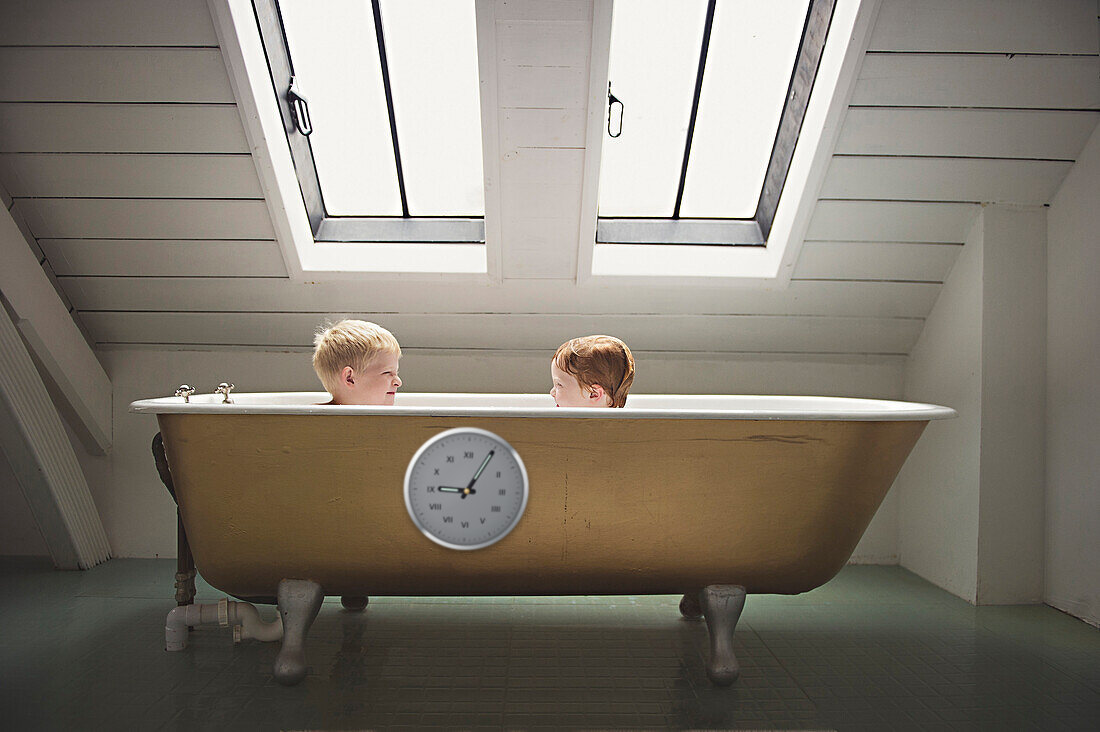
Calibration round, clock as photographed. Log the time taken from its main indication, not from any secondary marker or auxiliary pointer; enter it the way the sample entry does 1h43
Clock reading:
9h05
